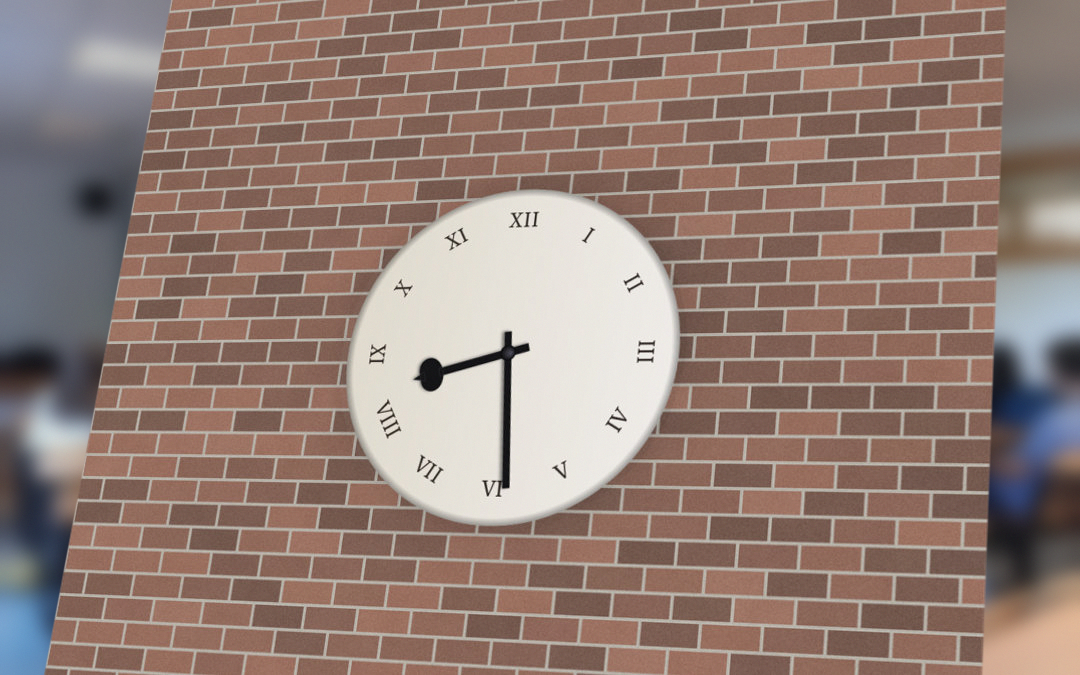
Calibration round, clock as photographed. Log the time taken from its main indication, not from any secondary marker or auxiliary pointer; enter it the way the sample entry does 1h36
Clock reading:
8h29
